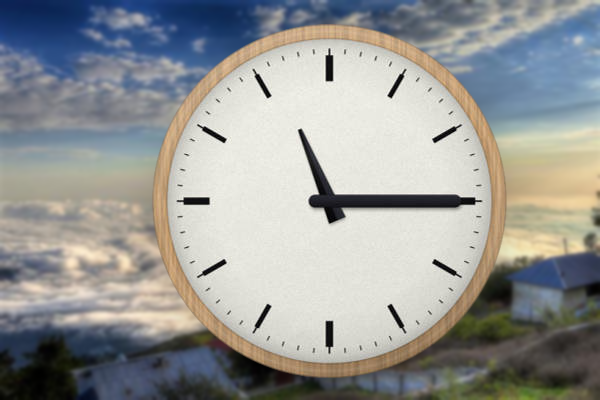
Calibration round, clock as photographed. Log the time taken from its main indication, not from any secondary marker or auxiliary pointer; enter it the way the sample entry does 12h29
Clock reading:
11h15
